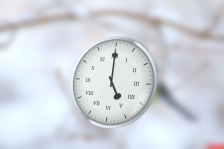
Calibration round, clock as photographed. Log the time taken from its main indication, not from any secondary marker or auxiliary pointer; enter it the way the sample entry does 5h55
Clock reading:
5h00
